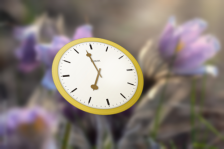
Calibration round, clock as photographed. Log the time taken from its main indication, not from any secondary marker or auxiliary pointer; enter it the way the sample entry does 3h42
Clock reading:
6h58
